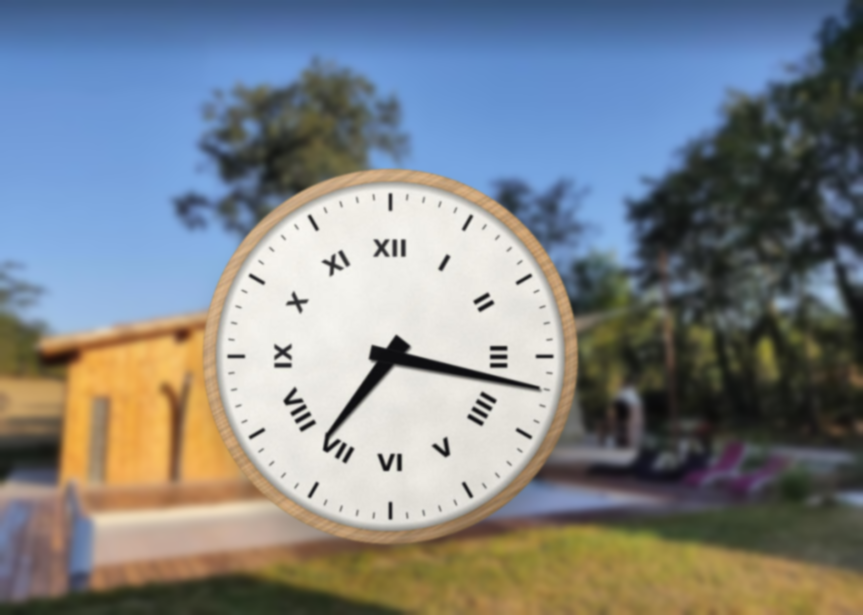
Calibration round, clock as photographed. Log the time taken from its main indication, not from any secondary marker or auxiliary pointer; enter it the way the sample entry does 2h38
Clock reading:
7h17
